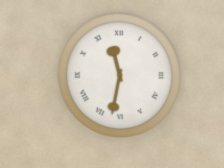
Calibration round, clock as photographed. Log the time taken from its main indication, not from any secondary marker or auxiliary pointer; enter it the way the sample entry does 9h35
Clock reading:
11h32
